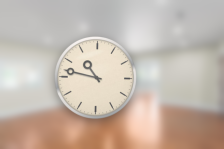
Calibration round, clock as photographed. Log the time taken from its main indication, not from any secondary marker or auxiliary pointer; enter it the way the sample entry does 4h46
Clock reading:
10h47
